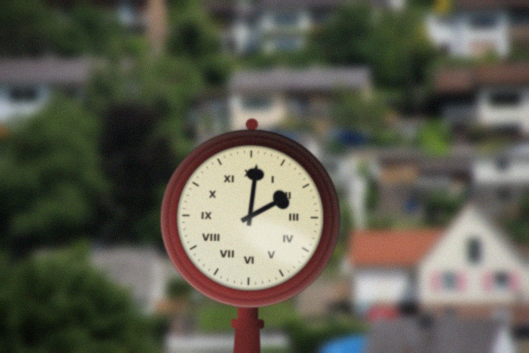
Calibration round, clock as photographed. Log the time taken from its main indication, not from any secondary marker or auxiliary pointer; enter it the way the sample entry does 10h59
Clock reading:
2h01
